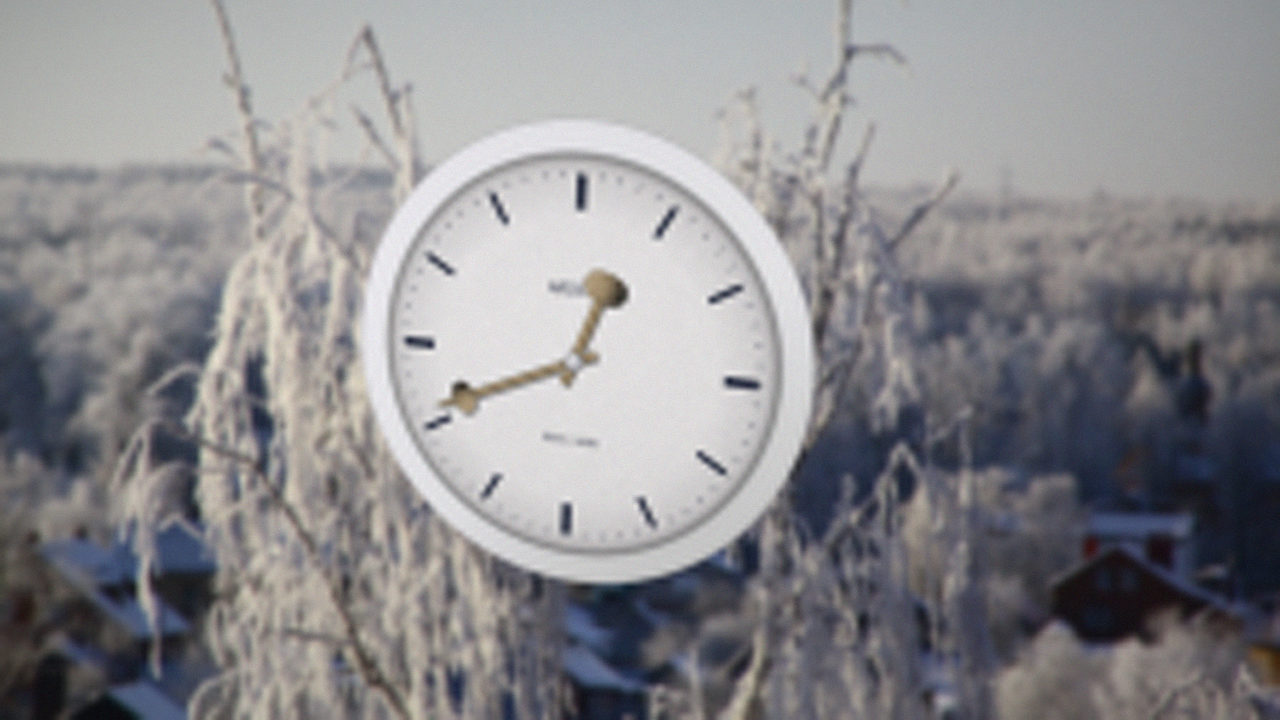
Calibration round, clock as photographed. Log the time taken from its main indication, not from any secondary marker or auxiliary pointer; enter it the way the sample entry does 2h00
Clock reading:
12h41
